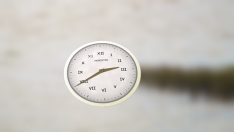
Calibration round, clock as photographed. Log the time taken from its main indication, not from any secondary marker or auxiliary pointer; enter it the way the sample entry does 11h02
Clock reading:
2h40
